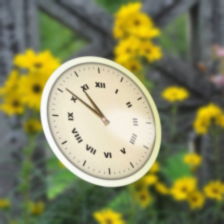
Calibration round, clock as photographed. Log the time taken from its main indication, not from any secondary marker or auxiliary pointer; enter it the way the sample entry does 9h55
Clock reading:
10h51
